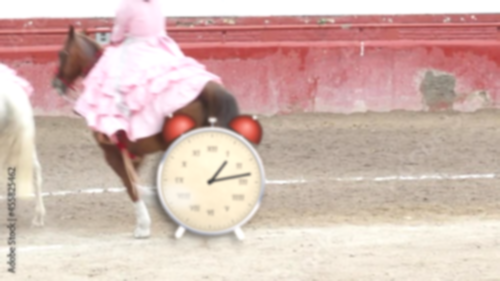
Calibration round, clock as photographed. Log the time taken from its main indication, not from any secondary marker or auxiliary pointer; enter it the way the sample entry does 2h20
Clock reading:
1h13
